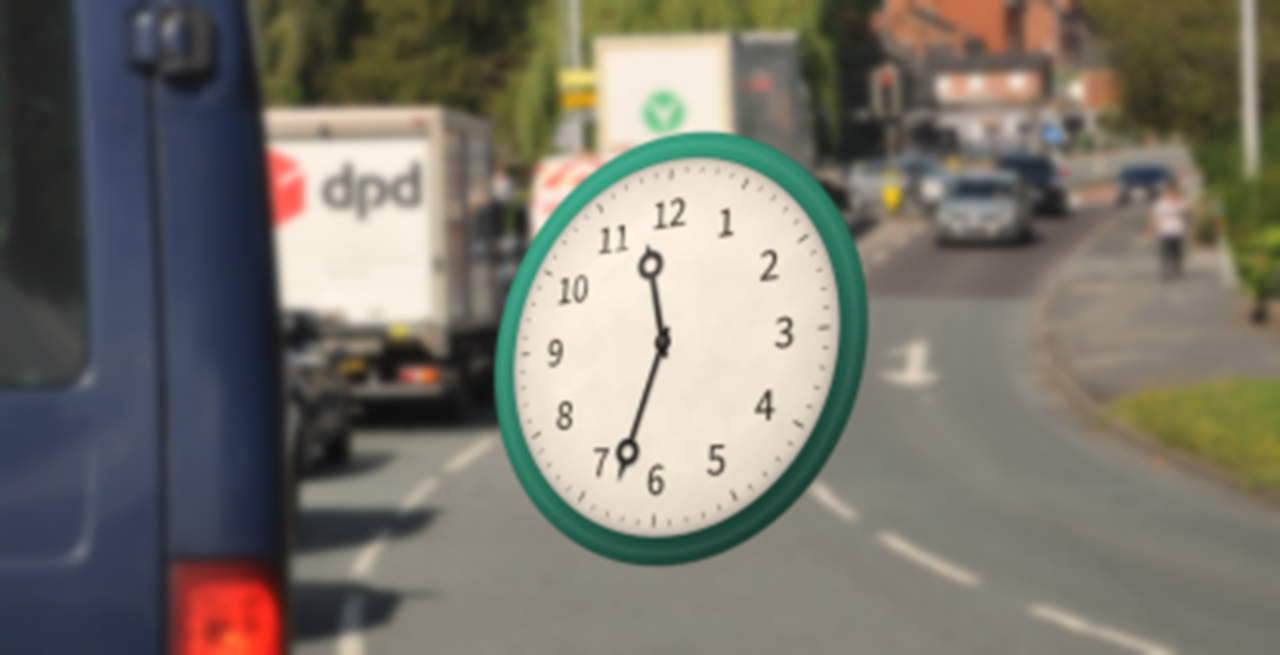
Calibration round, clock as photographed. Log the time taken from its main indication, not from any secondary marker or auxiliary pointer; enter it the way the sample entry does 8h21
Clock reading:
11h33
